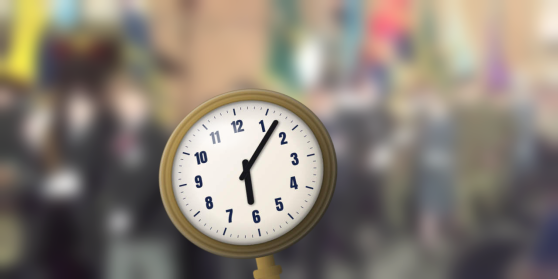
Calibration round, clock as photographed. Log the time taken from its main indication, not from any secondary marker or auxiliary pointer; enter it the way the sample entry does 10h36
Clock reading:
6h07
